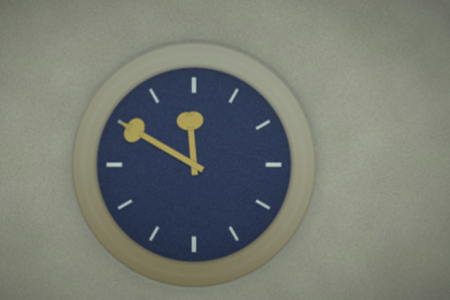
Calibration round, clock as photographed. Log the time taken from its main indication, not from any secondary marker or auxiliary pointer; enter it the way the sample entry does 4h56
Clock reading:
11h50
